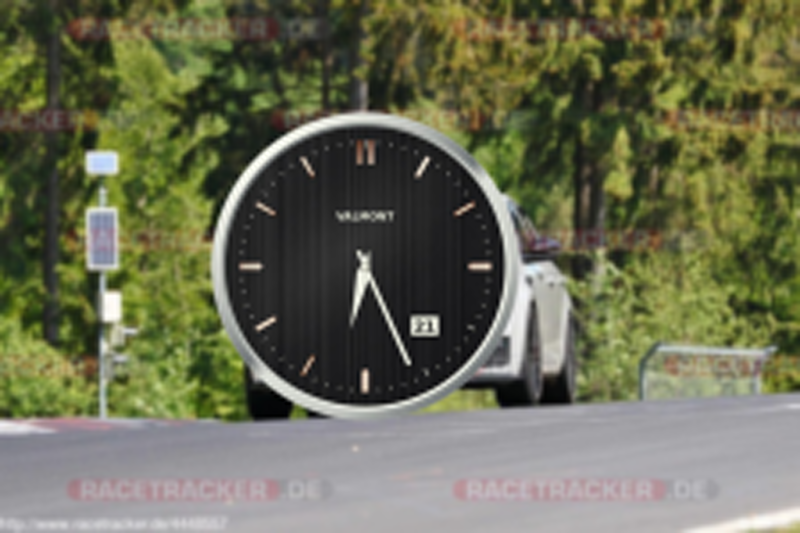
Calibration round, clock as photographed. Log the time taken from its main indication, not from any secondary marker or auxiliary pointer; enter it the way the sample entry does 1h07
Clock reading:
6h26
